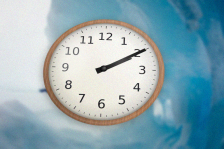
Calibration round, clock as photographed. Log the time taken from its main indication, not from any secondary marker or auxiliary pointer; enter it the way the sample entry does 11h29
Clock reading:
2h10
